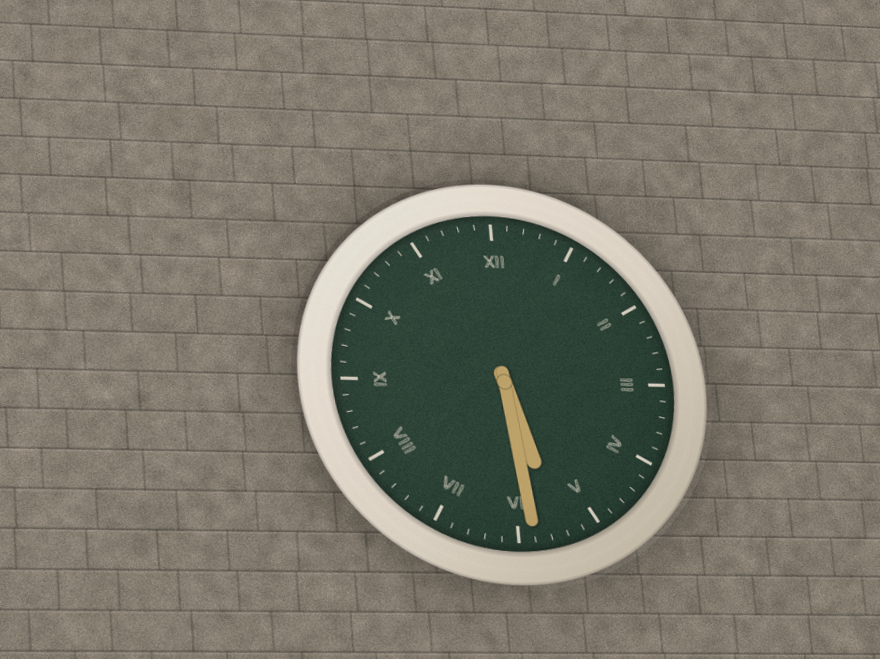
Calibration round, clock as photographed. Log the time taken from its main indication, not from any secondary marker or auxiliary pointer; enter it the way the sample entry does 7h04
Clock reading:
5h29
